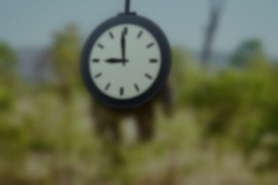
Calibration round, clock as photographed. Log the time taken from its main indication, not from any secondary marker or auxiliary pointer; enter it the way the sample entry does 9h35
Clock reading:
8h59
